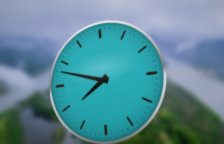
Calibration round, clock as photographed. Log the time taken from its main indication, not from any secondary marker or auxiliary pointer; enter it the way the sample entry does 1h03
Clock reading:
7h48
